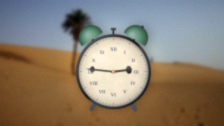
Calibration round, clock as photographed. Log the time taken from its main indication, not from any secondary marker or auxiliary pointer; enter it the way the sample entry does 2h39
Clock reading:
2h46
